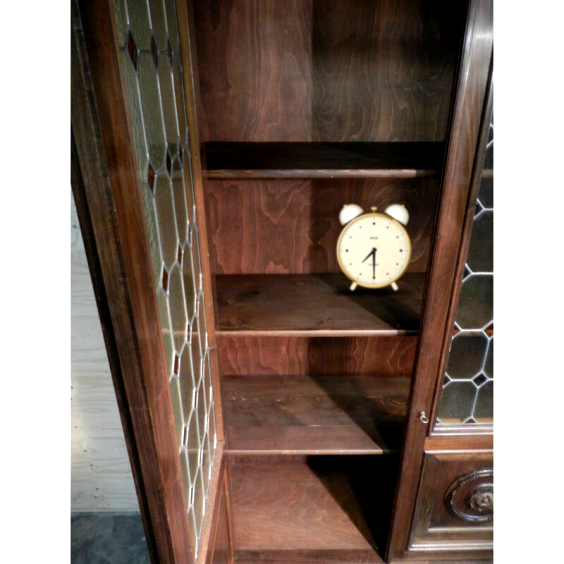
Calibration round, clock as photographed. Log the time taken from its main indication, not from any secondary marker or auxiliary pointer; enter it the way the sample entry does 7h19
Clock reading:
7h30
